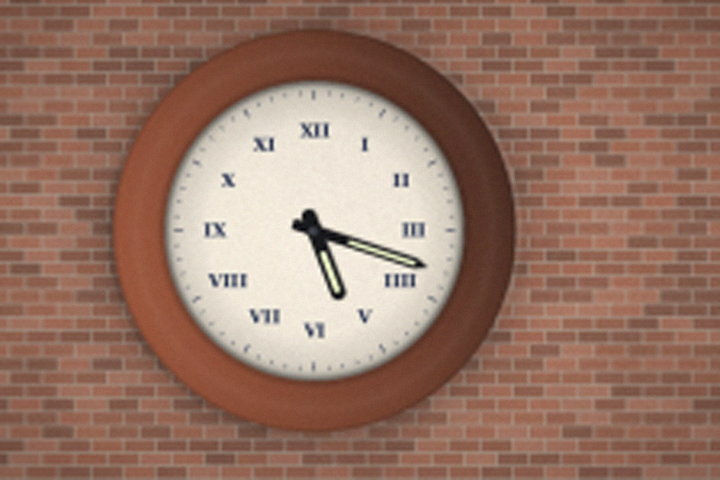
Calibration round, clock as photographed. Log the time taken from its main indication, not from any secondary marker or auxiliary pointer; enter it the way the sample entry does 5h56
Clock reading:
5h18
